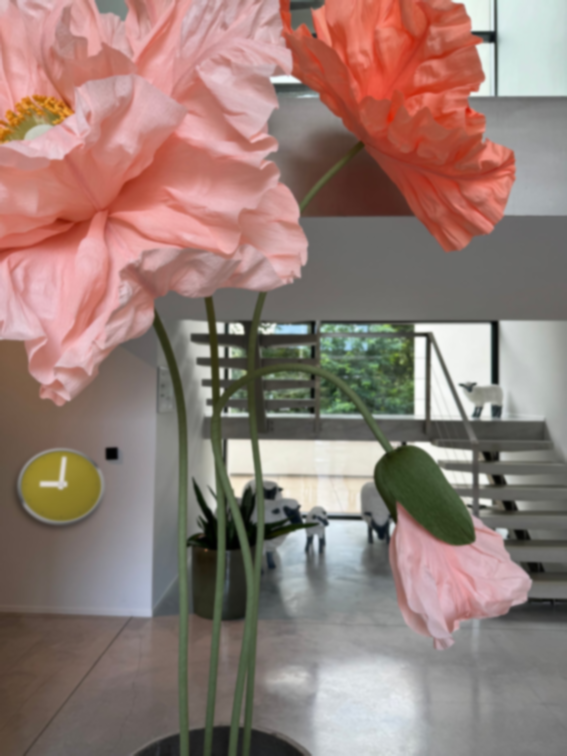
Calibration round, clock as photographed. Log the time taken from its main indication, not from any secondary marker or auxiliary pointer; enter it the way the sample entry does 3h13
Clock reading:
9h01
